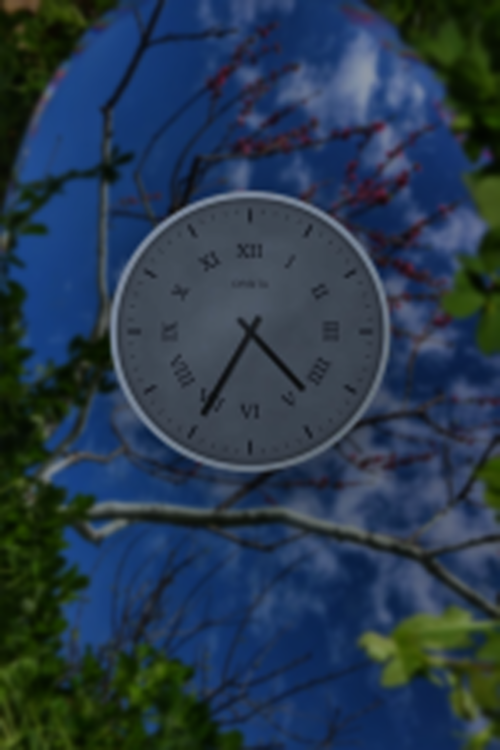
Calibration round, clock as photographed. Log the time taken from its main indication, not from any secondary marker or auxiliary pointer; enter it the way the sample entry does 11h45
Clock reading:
4h35
